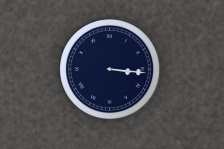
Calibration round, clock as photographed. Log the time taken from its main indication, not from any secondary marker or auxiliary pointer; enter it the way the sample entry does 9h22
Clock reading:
3h16
